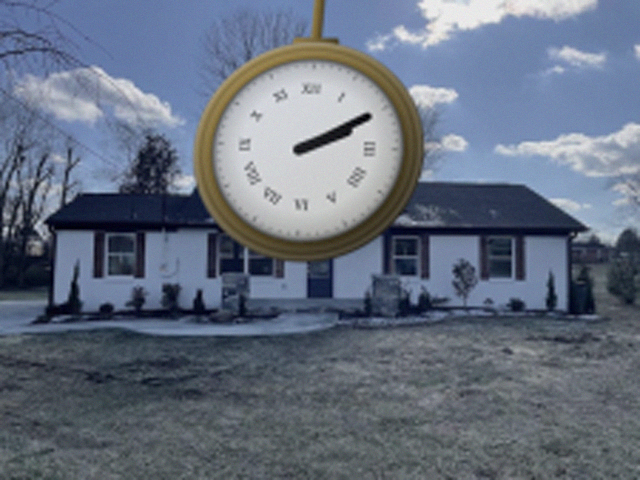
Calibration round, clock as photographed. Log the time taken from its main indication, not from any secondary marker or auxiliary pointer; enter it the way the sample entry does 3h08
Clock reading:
2h10
